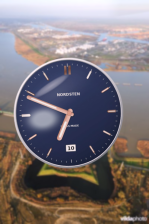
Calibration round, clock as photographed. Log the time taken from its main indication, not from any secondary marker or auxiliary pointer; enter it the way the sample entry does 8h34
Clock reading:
6h49
